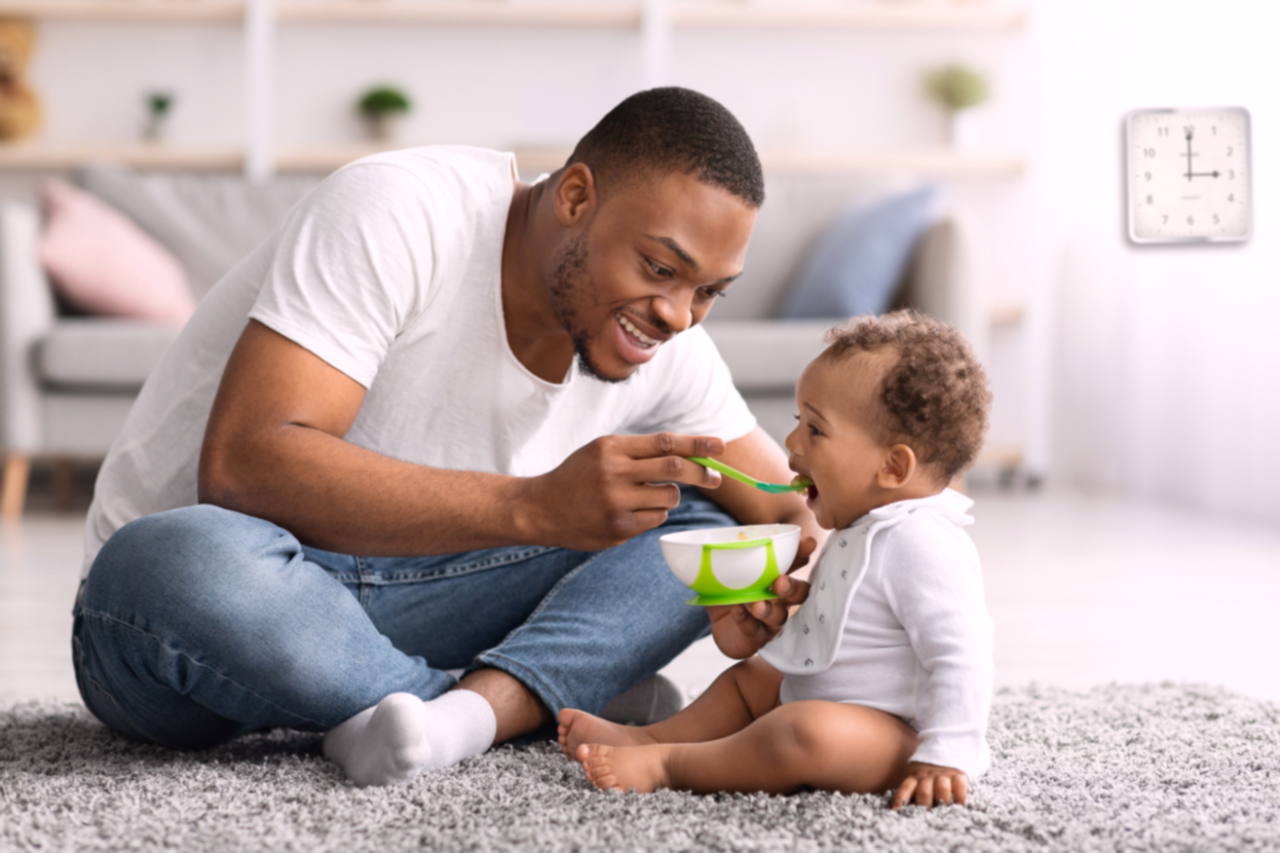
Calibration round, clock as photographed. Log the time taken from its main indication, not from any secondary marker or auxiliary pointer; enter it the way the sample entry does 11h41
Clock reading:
3h00
